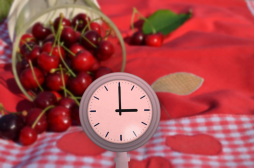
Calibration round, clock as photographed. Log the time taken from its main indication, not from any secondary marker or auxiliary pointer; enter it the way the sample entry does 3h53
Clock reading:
3h00
